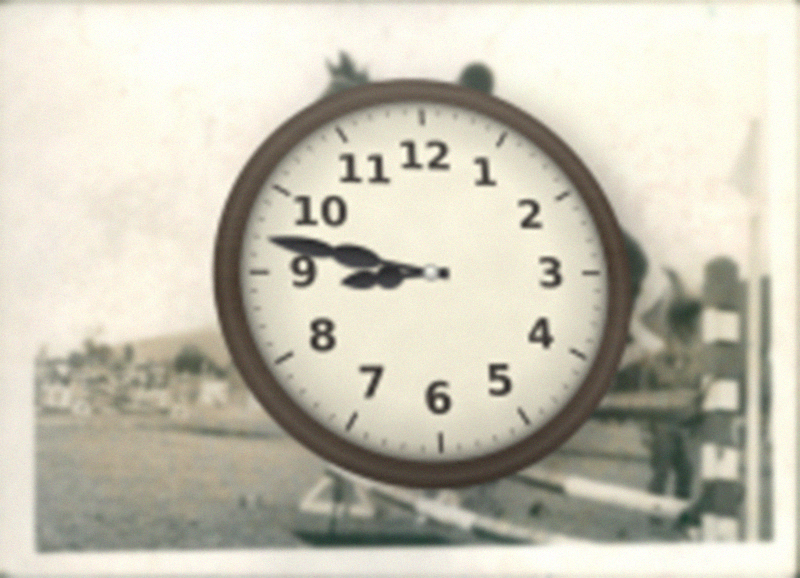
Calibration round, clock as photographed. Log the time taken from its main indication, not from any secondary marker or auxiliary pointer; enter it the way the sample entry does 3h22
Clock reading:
8h47
